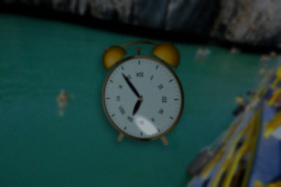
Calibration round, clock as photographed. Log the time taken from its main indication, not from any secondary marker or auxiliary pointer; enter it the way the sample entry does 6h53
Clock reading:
6h54
